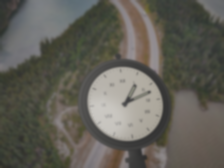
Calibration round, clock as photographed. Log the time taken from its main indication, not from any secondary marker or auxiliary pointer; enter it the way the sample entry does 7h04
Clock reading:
1h12
